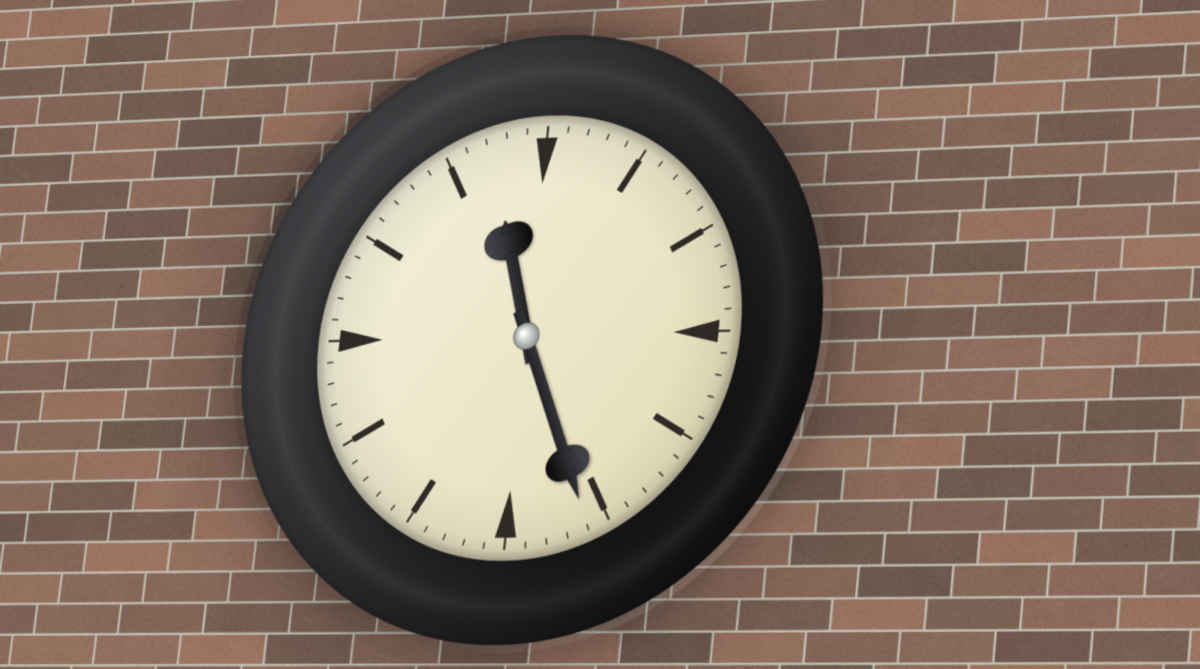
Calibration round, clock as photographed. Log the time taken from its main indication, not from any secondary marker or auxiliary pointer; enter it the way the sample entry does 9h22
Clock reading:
11h26
